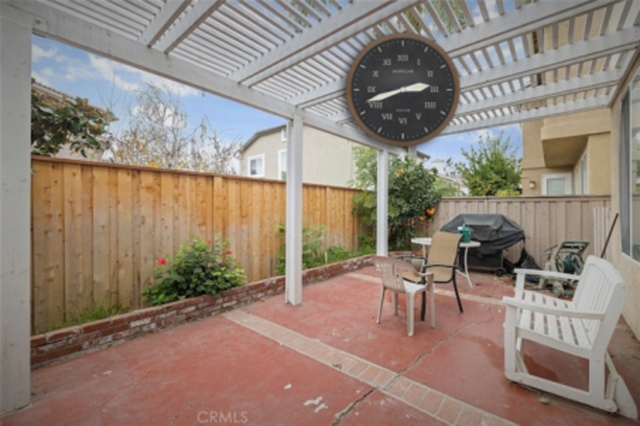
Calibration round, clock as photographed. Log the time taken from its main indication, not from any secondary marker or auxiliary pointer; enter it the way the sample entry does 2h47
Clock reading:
2h42
